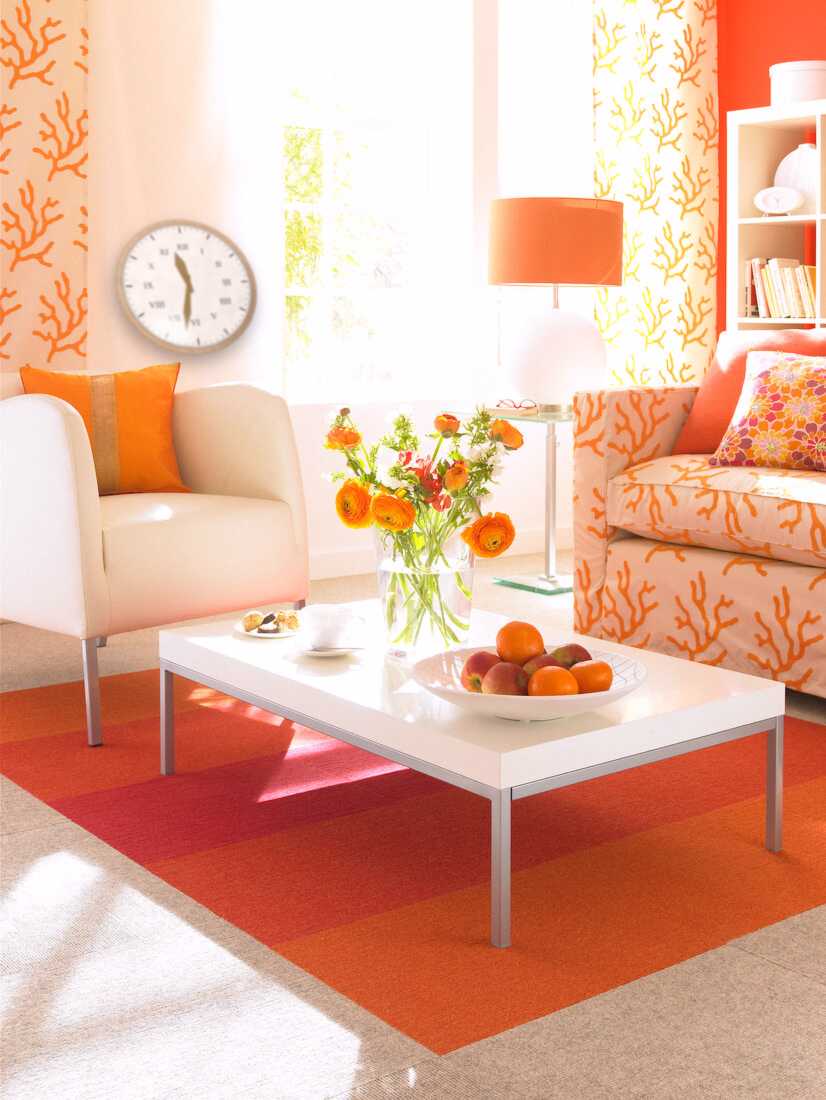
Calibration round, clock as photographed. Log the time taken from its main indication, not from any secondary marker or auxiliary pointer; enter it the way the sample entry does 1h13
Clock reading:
11h32
